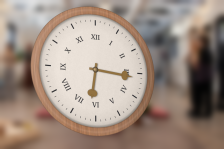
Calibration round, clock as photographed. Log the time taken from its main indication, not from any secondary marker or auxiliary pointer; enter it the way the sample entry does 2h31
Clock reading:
6h16
